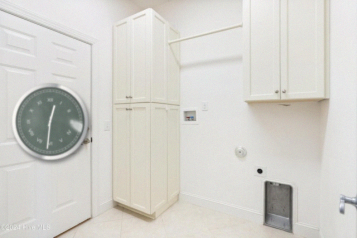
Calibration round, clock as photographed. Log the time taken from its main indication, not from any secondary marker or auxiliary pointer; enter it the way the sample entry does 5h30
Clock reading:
12h31
